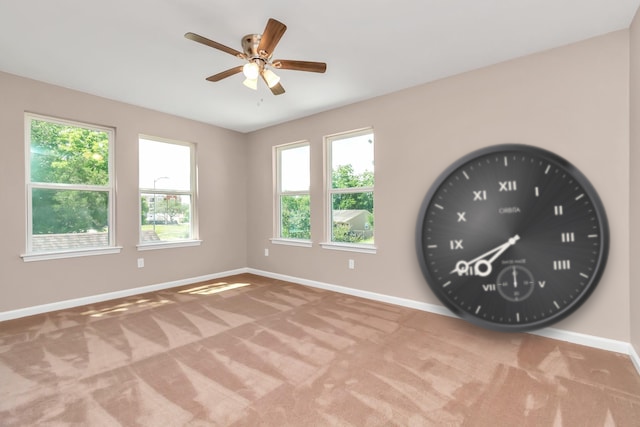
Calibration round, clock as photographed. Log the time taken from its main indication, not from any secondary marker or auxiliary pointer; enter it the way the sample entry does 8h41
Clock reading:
7h41
